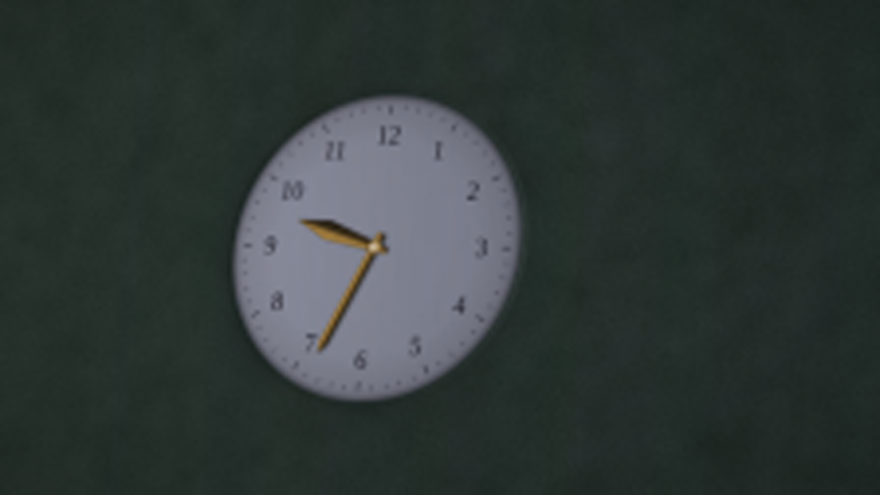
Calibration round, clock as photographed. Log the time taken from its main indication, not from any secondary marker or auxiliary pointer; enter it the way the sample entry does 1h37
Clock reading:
9h34
